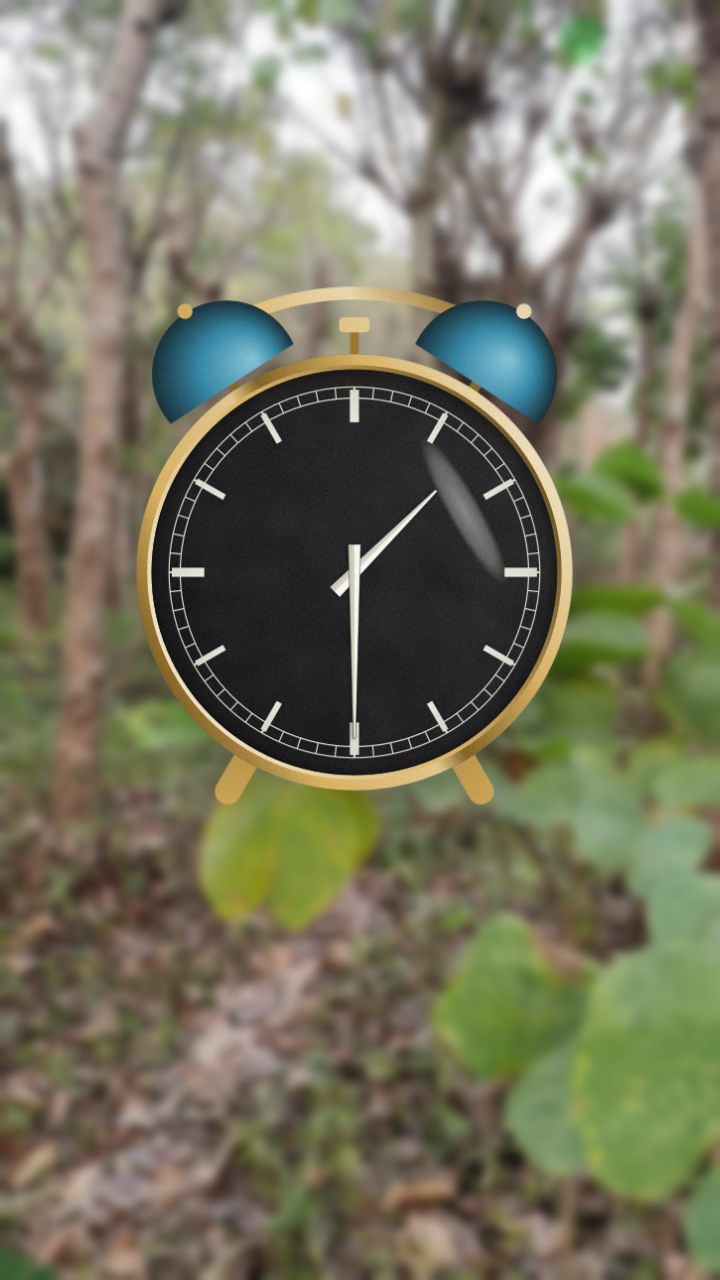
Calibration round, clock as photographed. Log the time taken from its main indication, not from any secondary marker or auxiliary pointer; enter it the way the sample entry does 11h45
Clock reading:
1h30
